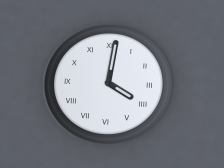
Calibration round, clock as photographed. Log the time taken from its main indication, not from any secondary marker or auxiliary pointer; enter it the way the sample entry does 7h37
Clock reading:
4h01
